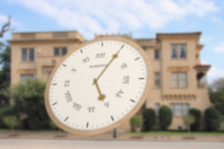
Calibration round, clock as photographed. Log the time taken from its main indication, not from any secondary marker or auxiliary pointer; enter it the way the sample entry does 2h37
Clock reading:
5h05
